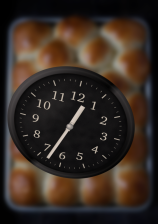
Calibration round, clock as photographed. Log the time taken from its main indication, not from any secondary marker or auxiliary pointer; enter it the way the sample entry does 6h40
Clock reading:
12h33
